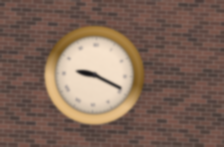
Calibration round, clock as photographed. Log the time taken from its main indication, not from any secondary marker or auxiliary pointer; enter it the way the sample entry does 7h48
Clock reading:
9h19
